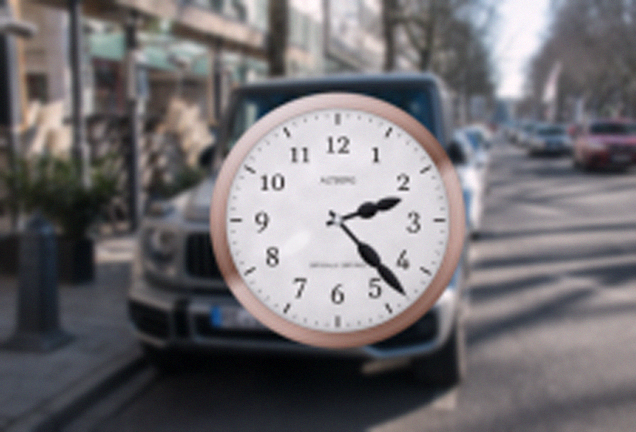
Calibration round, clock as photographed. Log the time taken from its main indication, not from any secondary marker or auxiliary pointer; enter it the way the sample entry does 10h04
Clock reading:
2h23
